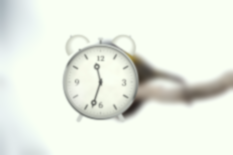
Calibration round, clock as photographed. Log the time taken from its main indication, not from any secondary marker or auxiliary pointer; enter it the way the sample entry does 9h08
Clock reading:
11h33
